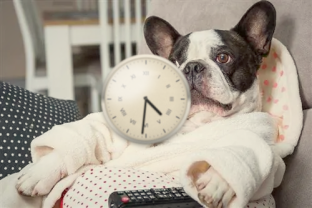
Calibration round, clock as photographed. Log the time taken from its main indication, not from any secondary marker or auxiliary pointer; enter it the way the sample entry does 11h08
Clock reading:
4h31
